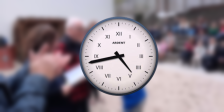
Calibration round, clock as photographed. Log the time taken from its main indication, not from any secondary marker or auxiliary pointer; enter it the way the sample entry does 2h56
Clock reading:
4h43
